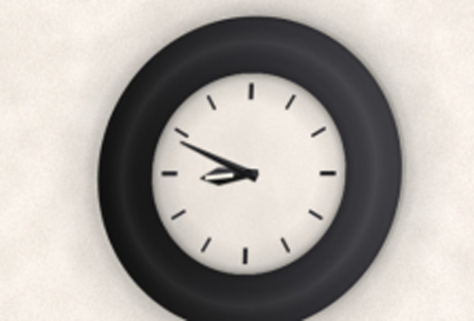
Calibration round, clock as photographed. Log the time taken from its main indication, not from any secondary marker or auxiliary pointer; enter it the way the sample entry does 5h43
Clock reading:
8h49
